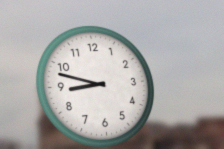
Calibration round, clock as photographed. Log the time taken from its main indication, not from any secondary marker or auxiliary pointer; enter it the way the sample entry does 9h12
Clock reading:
8h48
